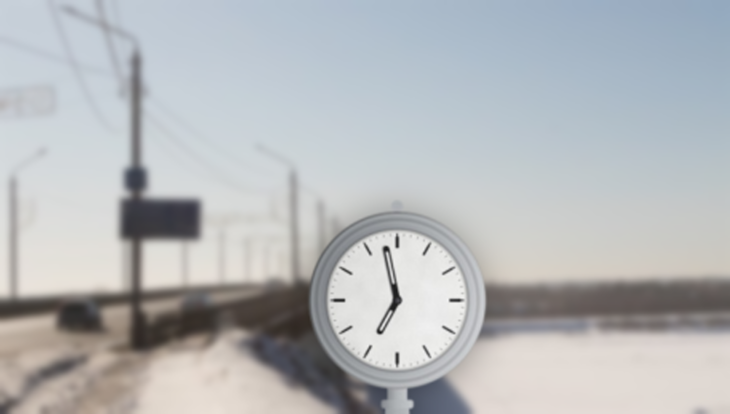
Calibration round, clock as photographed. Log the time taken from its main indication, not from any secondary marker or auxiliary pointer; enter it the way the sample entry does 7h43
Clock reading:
6h58
